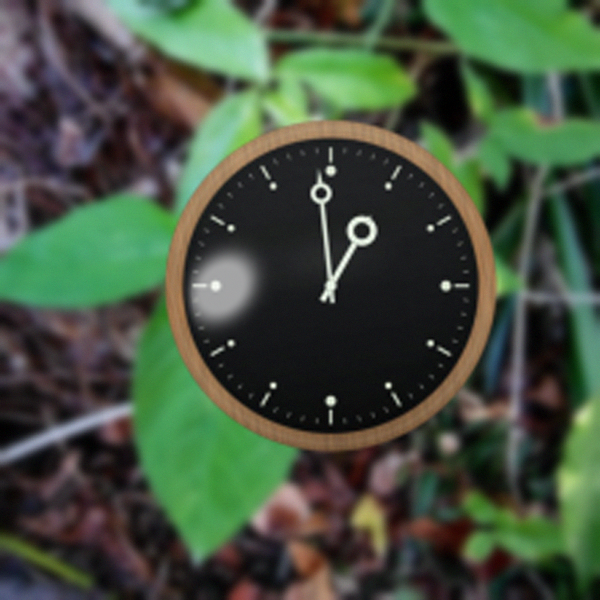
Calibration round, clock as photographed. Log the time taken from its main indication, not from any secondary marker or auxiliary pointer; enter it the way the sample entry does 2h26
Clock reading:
12h59
